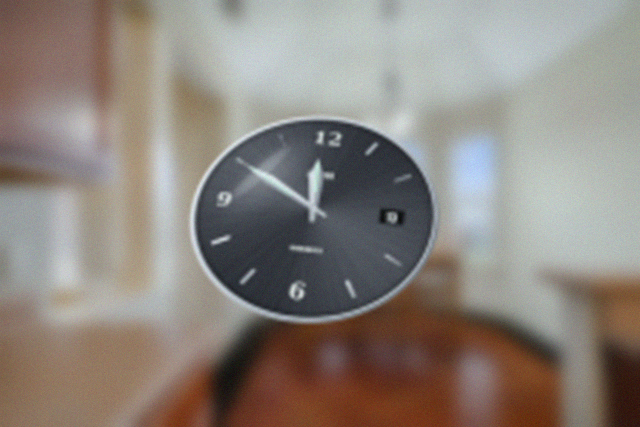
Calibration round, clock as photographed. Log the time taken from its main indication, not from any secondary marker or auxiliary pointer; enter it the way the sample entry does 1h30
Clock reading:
11h50
